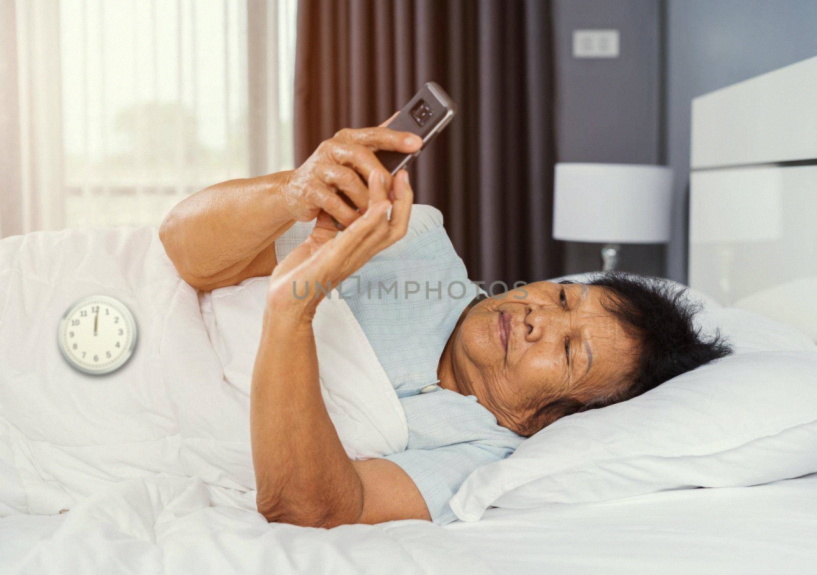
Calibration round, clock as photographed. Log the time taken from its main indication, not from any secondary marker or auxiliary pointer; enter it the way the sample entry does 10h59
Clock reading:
12h01
